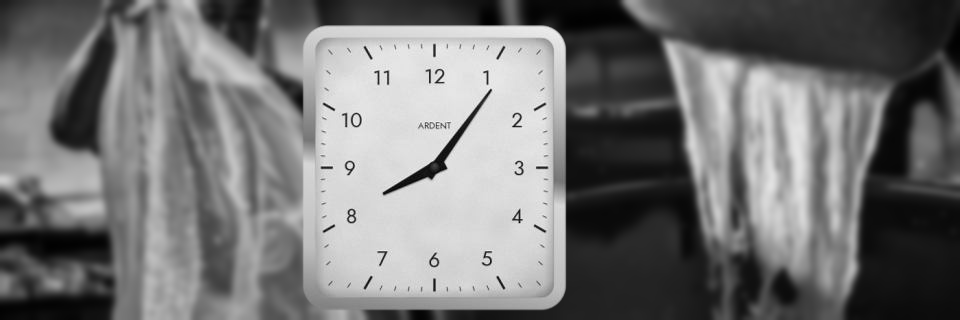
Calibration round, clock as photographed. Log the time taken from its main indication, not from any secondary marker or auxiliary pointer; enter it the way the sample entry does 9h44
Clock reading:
8h06
